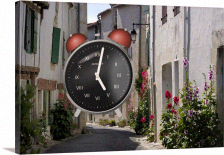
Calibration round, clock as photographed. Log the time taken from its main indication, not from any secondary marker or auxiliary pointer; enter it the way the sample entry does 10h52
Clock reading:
5h02
